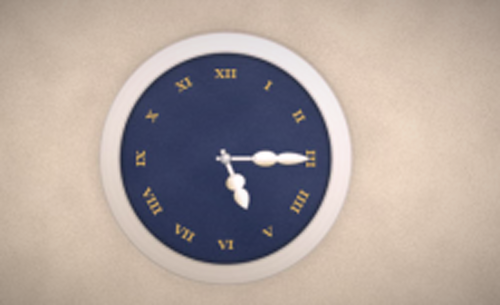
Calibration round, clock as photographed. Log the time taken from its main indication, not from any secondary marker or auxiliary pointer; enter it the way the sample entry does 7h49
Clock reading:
5h15
